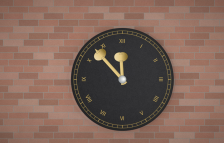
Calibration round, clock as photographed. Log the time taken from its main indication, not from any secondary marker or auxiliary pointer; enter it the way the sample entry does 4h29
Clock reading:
11h53
